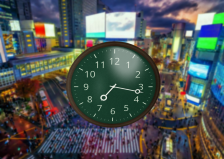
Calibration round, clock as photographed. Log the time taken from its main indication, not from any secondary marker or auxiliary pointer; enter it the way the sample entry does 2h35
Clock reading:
7h17
